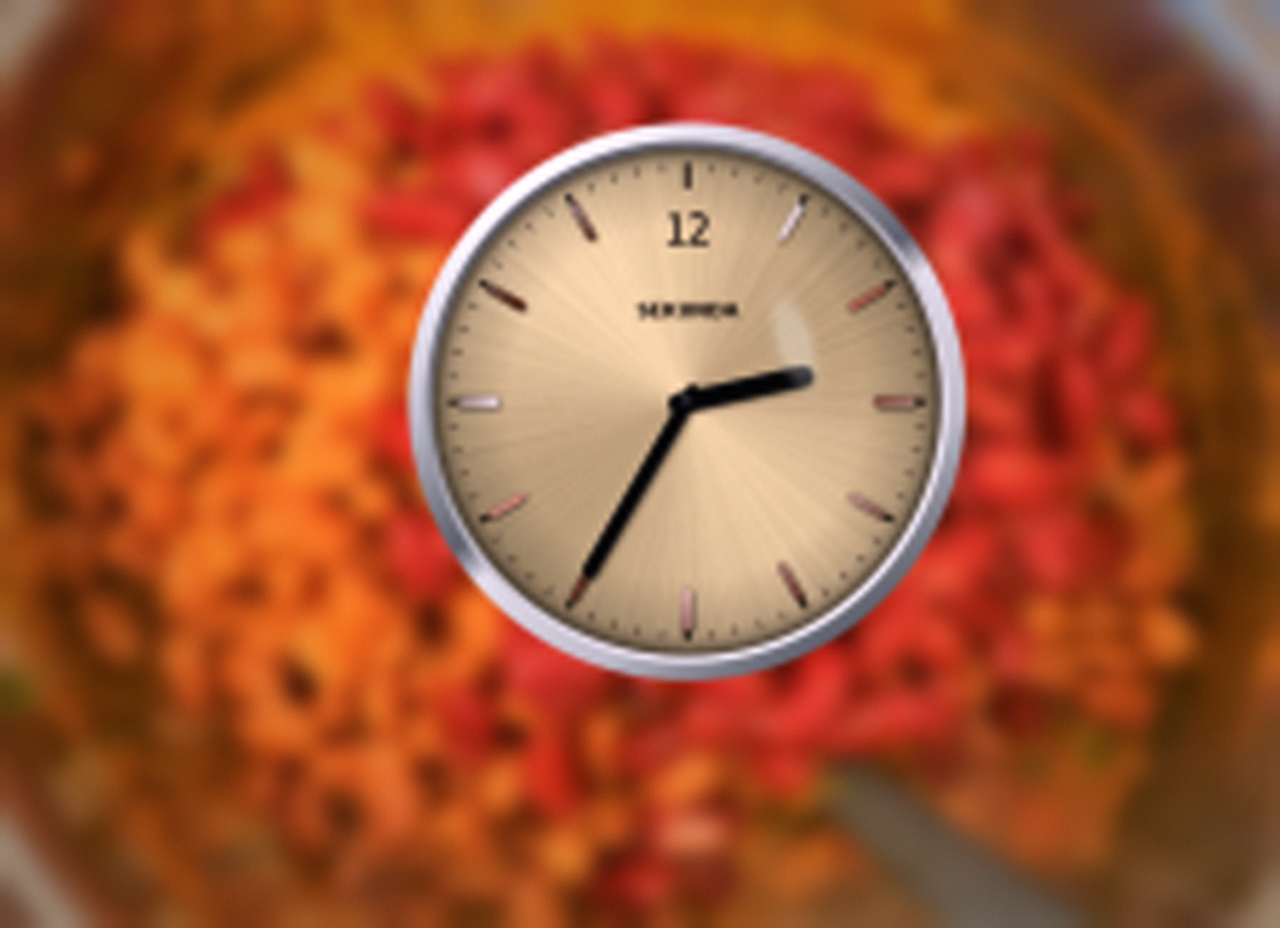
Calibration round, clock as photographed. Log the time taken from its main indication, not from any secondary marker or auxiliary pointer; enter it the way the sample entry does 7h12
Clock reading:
2h35
